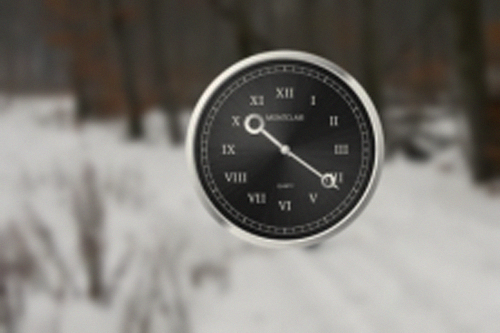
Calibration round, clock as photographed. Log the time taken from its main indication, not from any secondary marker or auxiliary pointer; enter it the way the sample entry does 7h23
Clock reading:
10h21
